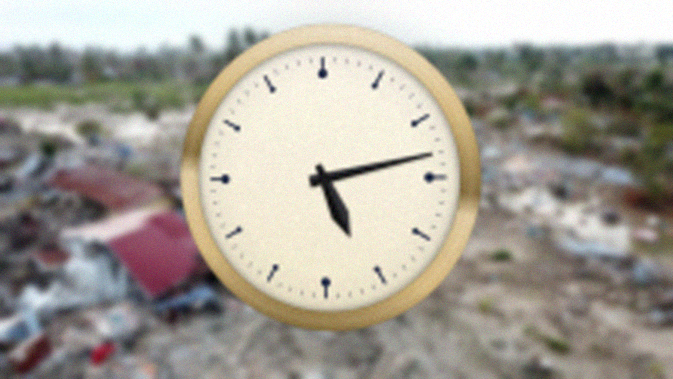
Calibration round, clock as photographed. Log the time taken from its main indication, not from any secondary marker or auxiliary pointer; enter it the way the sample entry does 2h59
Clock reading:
5h13
